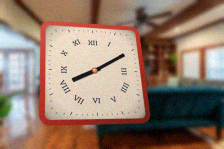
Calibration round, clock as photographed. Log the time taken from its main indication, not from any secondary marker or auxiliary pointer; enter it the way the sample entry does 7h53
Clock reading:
8h10
